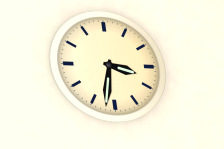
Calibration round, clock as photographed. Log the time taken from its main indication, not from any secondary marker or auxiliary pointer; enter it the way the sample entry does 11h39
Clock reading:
3h32
